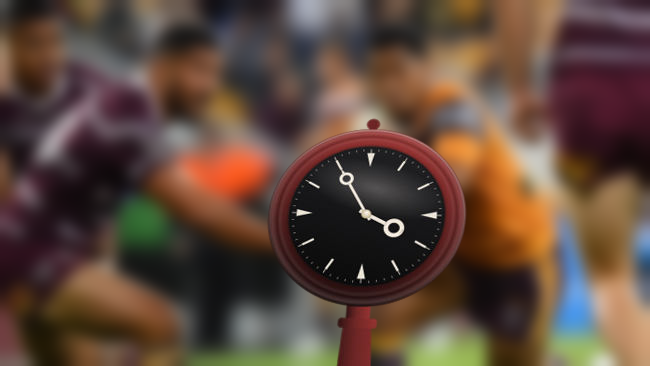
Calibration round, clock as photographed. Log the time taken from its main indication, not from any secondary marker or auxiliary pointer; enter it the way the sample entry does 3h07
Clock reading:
3h55
